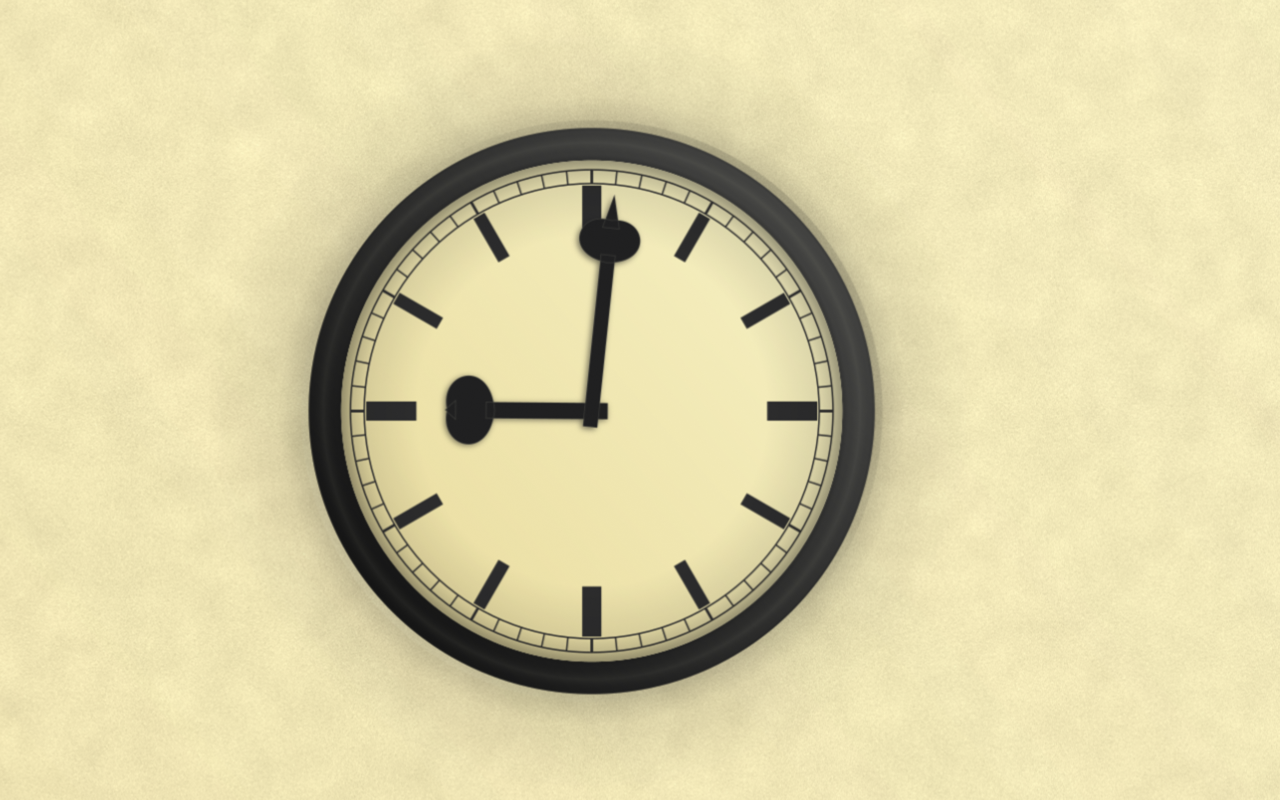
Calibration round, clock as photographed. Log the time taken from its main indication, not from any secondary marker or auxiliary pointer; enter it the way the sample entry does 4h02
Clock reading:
9h01
